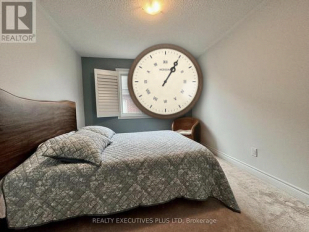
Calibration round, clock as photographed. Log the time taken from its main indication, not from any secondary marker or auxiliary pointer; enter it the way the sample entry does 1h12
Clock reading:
1h05
